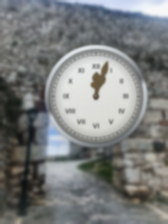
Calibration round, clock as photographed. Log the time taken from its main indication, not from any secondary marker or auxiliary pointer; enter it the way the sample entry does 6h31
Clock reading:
12h03
